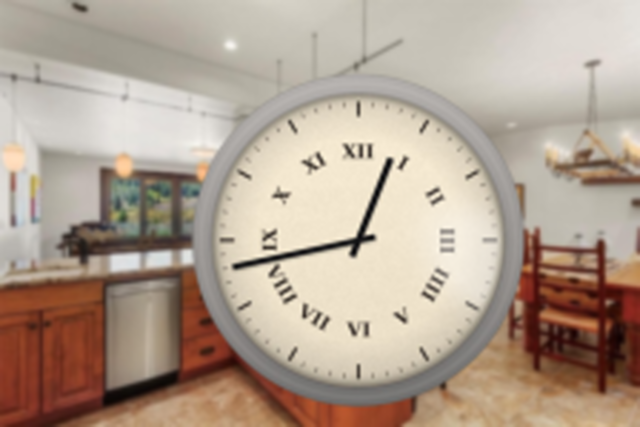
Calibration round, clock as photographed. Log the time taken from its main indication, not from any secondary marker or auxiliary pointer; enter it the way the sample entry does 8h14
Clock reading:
12h43
